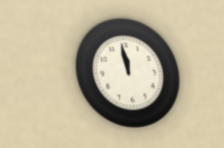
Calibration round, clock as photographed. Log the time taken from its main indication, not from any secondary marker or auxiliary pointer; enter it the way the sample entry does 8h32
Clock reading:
11h59
